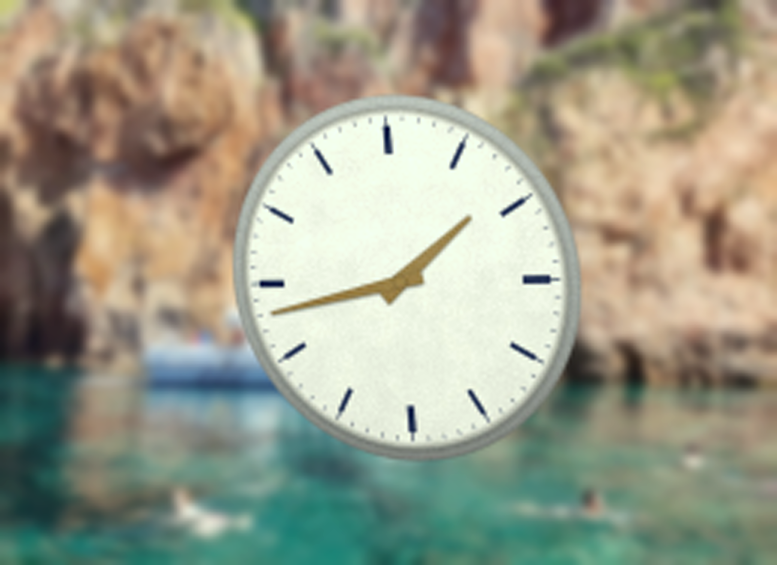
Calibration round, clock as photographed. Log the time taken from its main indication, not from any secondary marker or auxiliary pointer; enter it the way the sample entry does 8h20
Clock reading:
1h43
